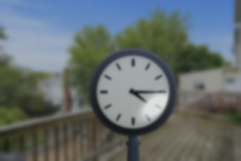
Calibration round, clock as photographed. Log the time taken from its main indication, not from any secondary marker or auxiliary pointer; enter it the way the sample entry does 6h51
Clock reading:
4h15
